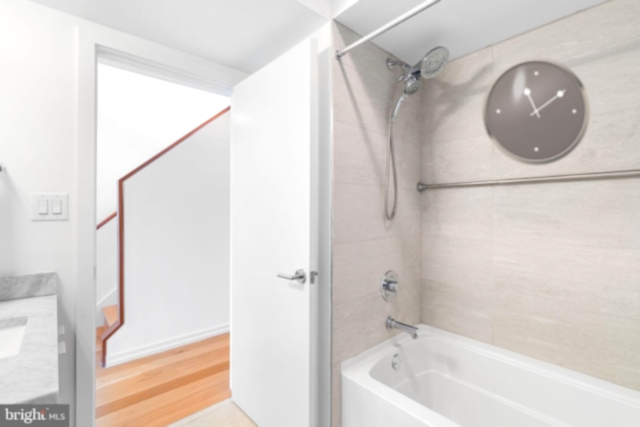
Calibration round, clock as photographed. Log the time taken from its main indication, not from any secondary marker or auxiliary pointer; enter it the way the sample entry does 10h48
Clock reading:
11h09
